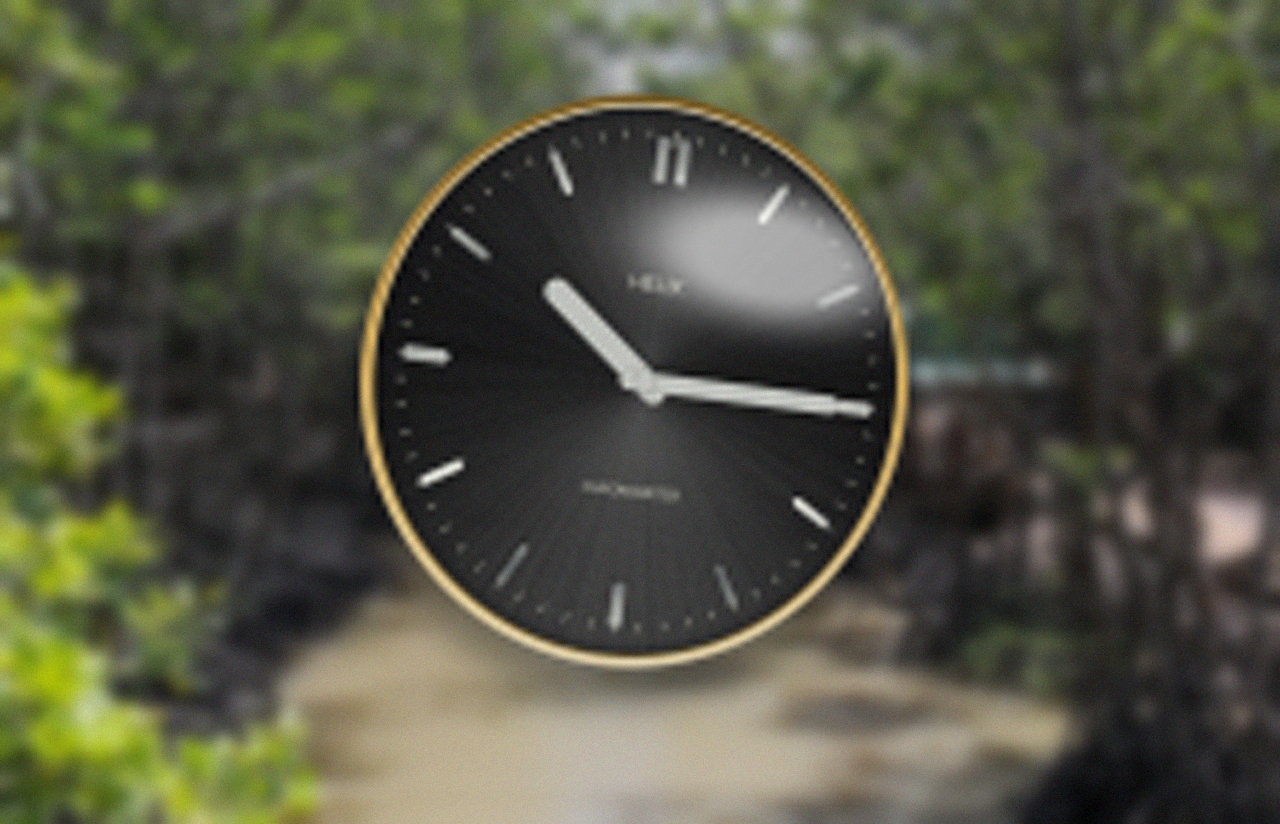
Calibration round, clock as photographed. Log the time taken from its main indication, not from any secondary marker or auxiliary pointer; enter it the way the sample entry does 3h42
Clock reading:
10h15
